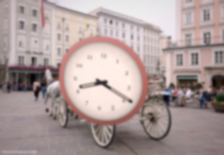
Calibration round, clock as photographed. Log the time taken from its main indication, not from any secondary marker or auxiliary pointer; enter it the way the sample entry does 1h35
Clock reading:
8h19
